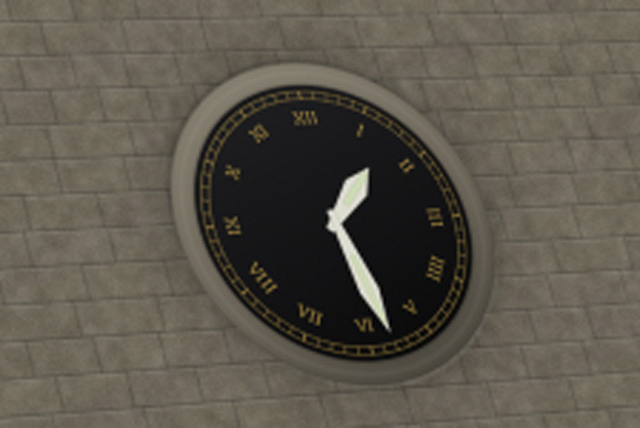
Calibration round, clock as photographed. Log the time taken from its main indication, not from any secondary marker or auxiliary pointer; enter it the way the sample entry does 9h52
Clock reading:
1h28
